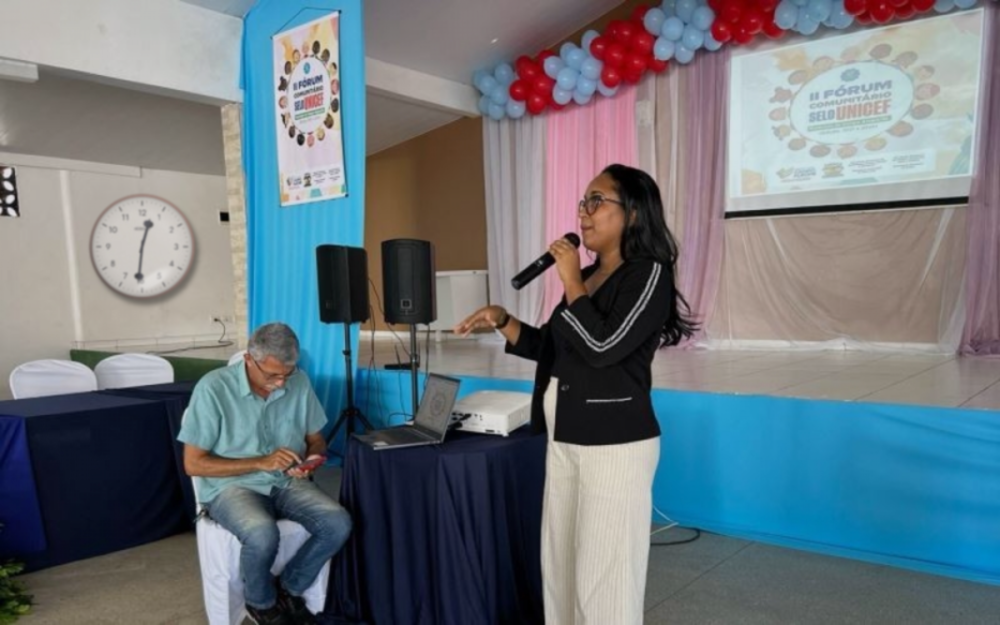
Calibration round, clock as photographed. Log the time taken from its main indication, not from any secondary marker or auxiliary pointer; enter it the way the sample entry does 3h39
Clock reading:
12h31
